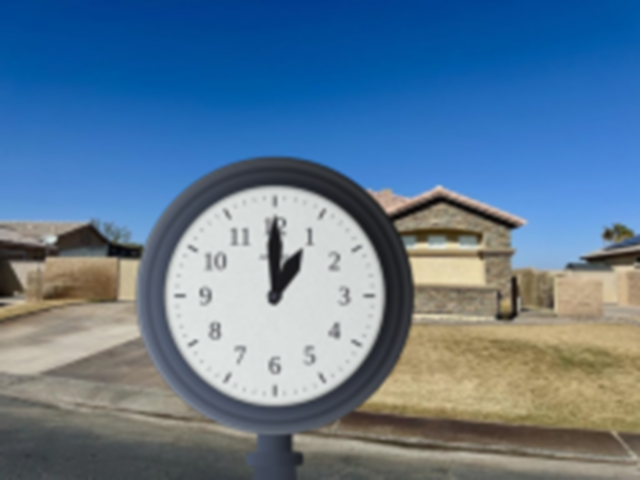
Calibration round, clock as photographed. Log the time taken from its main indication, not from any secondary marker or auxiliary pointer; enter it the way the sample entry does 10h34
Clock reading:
1h00
